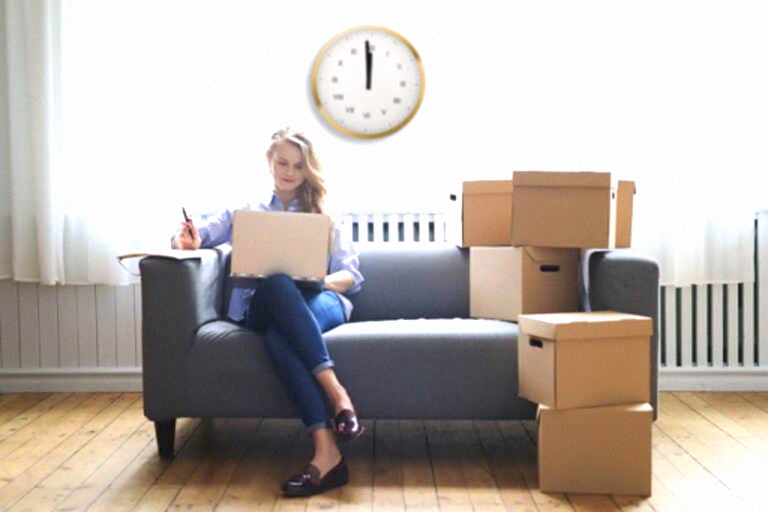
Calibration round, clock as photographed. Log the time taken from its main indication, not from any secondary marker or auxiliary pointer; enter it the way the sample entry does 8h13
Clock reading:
11h59
